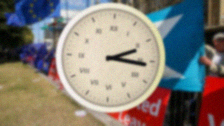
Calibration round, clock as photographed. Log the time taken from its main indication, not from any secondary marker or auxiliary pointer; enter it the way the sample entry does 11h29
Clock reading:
2h16
